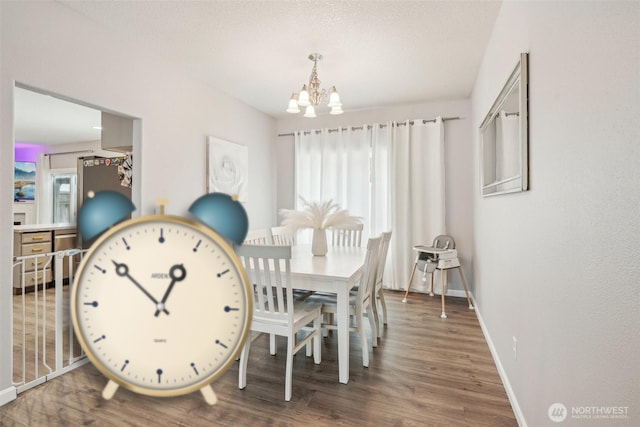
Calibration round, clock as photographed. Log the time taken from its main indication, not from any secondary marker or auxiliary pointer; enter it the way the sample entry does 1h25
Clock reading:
12h52
